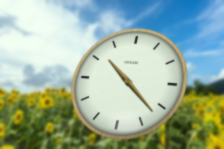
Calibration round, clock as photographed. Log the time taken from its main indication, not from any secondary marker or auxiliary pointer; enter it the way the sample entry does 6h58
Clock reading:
10h22
